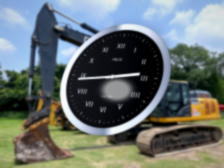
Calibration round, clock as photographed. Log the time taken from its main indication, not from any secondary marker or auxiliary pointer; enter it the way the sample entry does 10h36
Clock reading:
2h44
